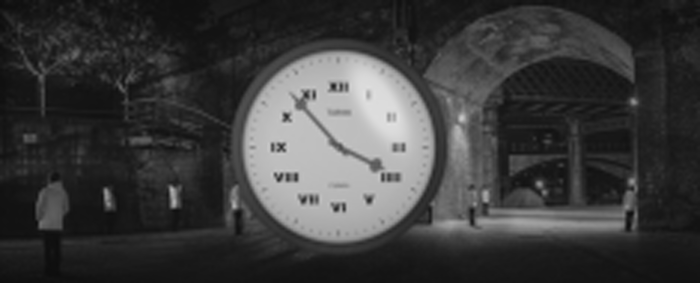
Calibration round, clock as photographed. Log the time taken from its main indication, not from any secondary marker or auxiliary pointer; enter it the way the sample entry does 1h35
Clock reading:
3h53
